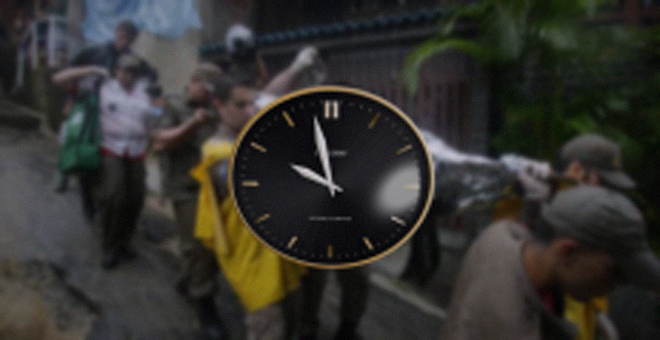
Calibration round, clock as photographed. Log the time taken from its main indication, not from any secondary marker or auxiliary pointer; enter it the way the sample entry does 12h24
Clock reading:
9h58
